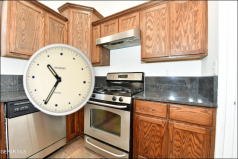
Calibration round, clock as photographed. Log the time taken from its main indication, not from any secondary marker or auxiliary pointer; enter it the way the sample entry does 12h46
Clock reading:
10h34
